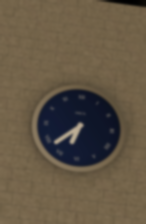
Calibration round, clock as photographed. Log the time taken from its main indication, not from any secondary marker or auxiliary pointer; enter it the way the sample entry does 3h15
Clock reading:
6h38
